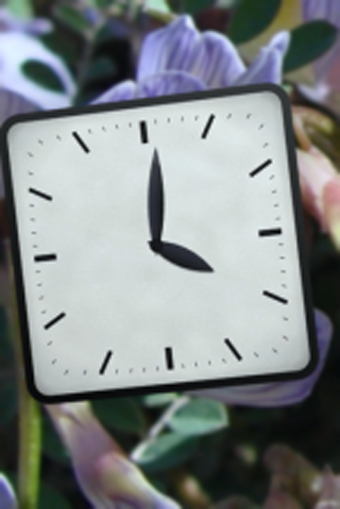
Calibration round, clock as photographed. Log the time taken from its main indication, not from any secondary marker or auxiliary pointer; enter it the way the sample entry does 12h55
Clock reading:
4h01
